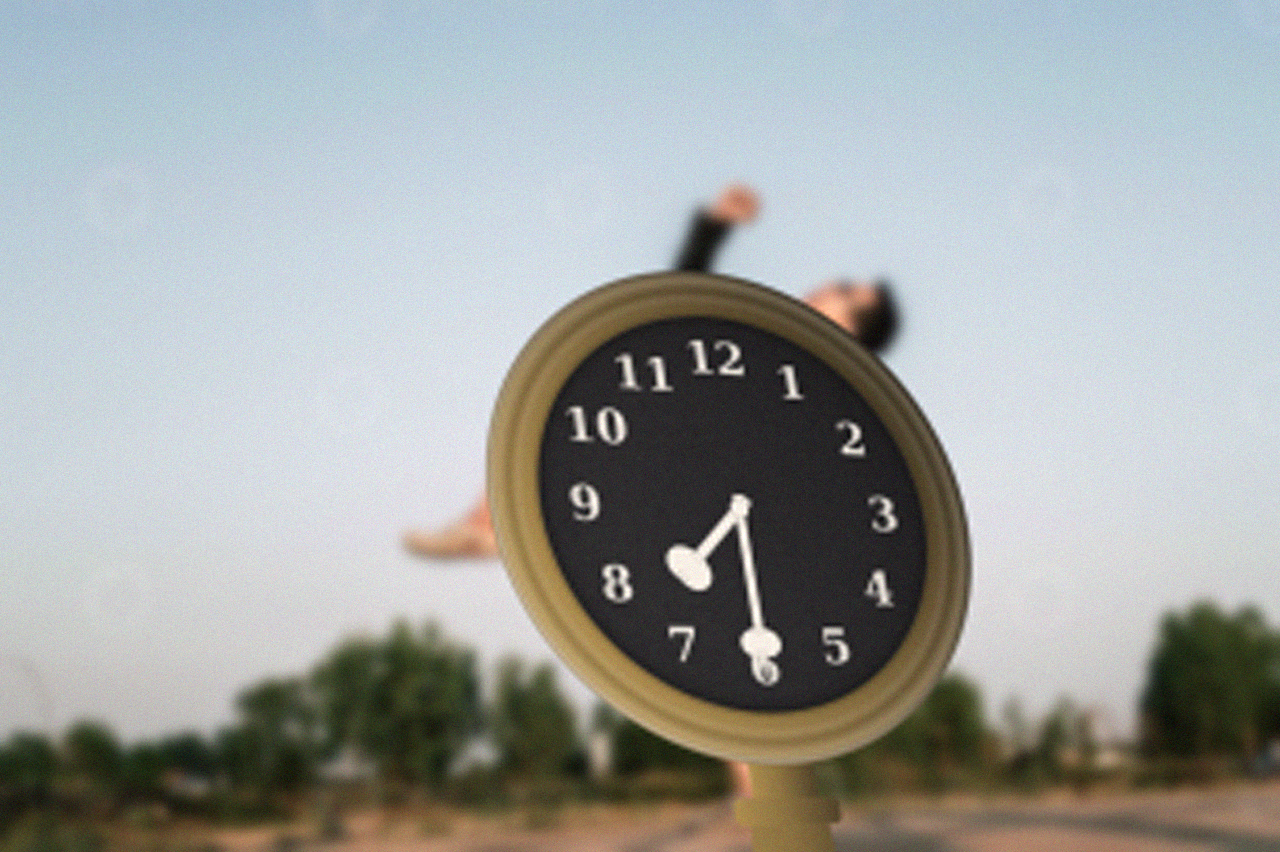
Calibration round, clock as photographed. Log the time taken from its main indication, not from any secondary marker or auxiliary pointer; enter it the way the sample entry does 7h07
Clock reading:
7h30
